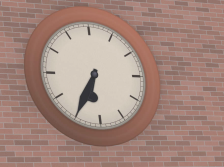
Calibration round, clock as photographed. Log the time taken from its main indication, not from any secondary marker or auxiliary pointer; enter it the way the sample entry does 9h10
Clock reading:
6h35
